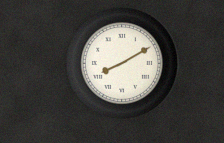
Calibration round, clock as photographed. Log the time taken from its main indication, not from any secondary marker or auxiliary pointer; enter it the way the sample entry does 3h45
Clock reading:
8h10
